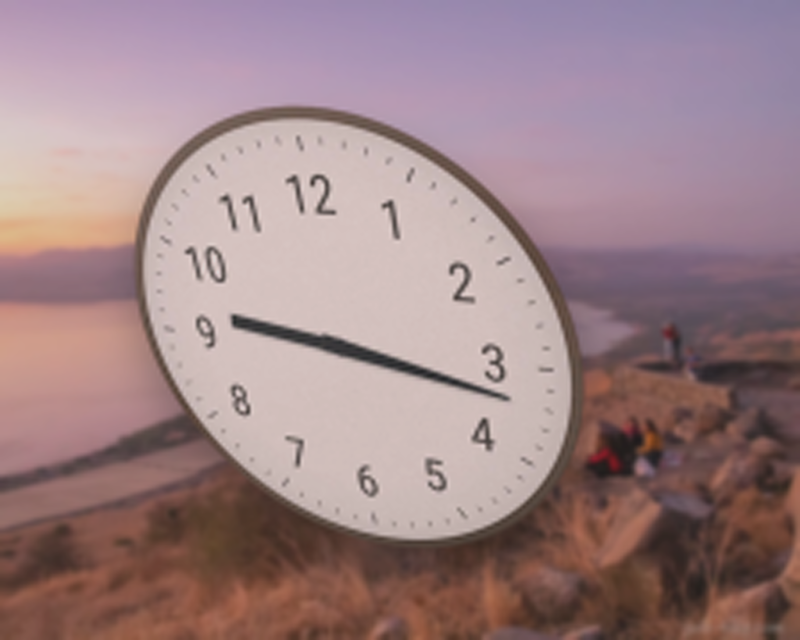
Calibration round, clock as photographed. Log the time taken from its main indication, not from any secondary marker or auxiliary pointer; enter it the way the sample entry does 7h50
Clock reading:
9h17
